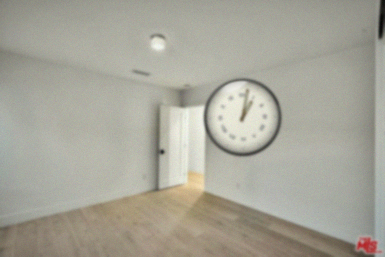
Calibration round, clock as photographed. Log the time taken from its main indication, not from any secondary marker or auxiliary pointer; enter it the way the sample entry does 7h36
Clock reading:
1h02
